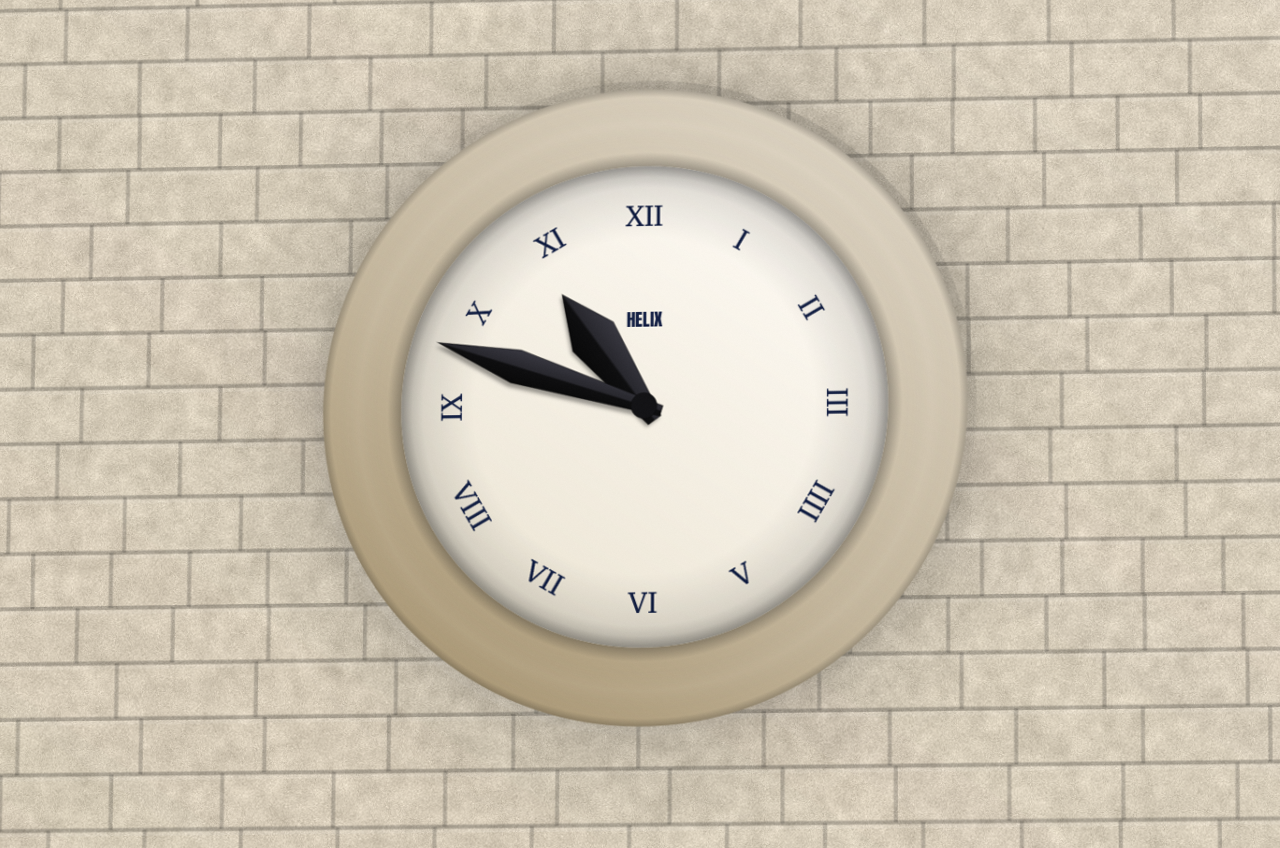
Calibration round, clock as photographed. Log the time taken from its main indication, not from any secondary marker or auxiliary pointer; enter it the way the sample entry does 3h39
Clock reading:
10h48
